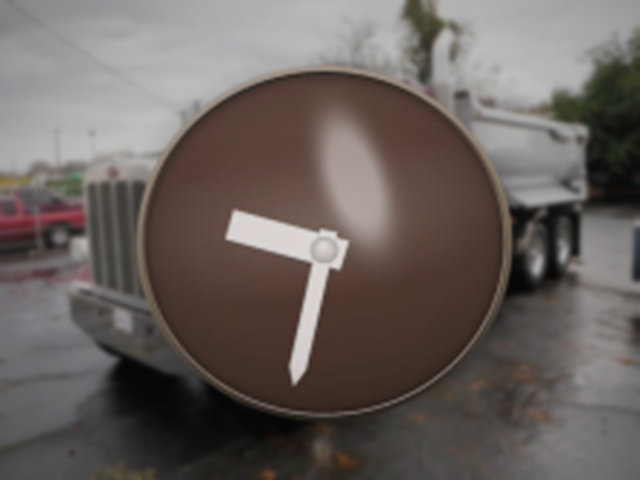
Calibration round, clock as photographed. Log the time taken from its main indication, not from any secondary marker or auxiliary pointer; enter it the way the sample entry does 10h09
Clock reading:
9h32
